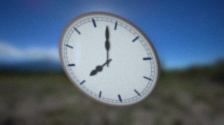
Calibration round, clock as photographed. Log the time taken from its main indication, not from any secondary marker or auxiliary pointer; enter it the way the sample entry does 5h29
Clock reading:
8h03
